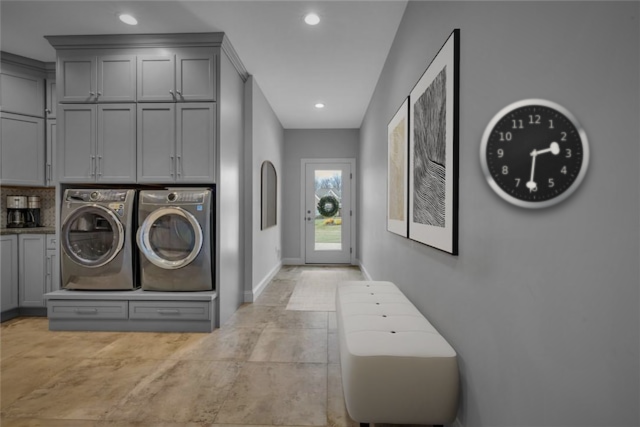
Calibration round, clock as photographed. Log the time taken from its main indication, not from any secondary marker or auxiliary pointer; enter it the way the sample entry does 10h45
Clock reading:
2h31
